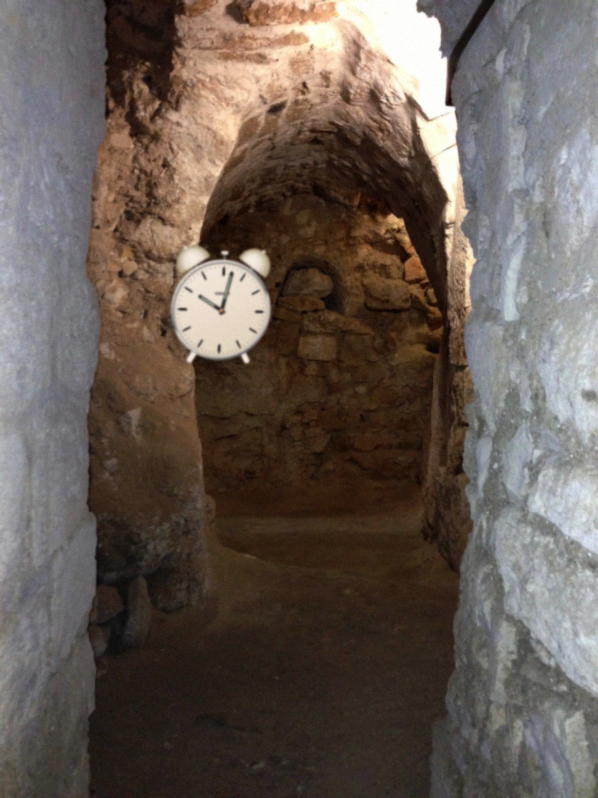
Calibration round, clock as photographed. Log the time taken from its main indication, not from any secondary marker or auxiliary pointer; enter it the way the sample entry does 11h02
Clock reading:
10h02
